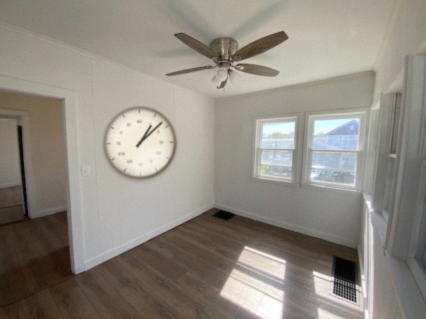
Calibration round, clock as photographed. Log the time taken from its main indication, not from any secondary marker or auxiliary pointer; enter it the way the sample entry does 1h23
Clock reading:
1h08
